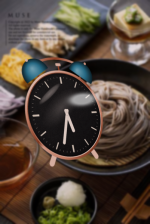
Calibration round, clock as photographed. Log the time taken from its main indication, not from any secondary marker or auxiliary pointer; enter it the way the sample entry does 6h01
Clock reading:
5h33
